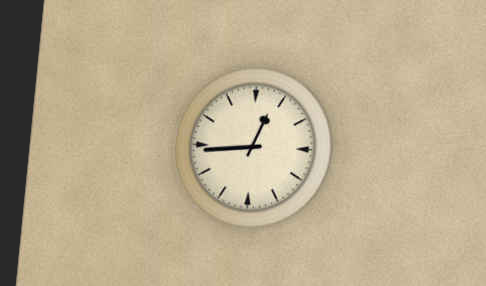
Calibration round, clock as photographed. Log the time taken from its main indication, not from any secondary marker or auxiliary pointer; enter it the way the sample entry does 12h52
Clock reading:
12h44
